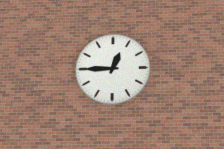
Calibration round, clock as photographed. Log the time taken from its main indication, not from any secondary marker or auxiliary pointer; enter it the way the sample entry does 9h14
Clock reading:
12h45
